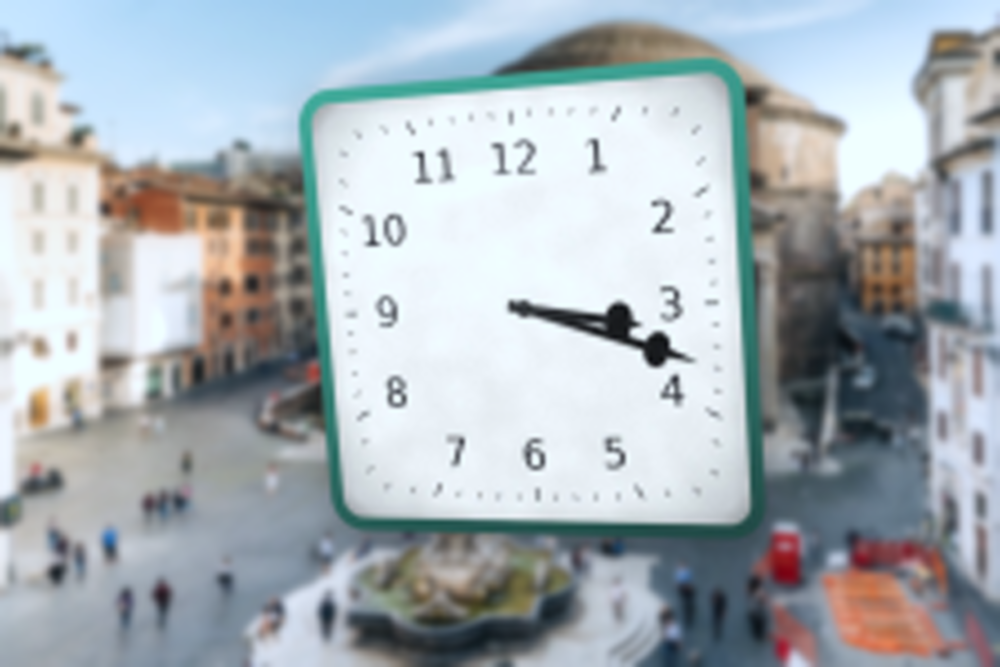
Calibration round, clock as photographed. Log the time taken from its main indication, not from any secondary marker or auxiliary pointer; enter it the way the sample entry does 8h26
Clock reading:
3h18
